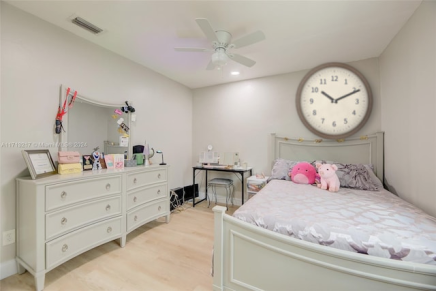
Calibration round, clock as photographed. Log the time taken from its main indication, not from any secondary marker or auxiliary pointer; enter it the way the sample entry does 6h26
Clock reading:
10h11
